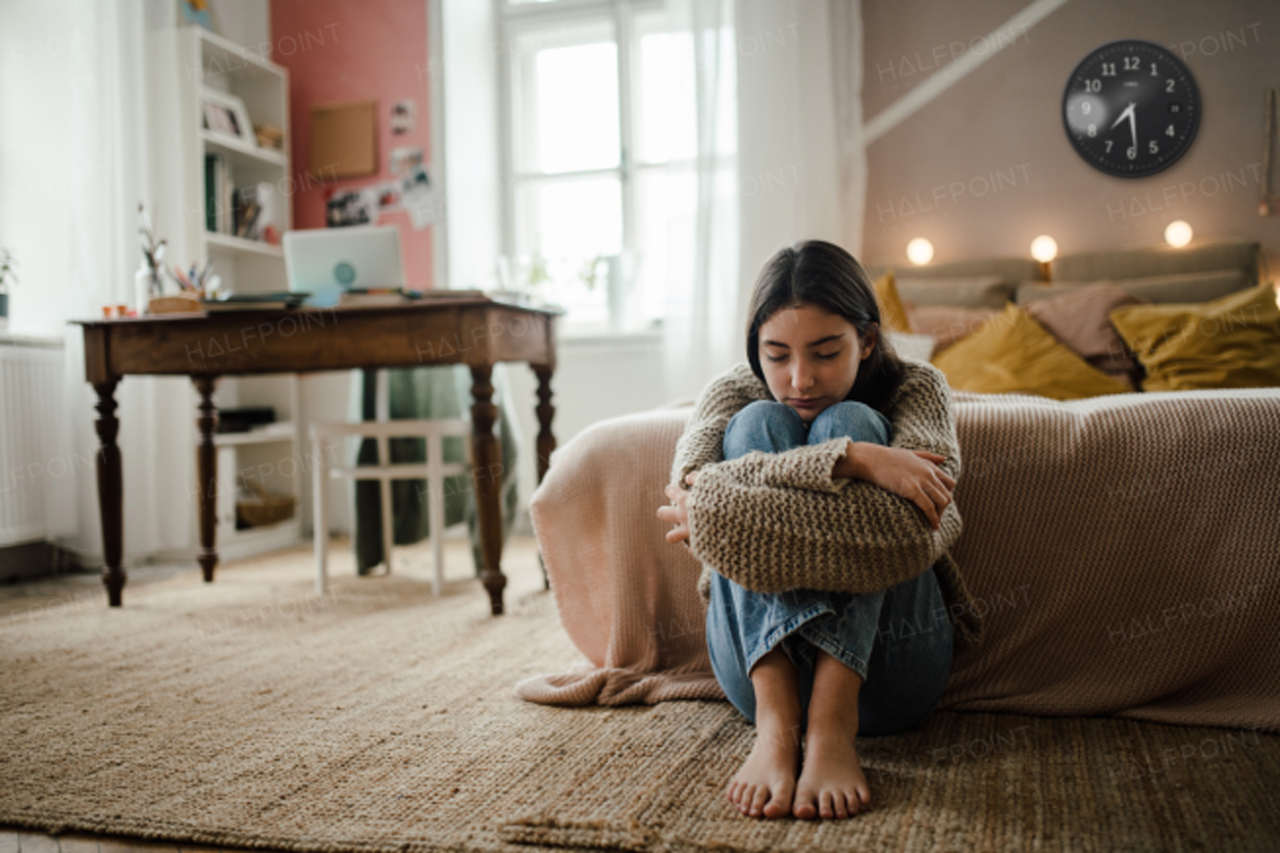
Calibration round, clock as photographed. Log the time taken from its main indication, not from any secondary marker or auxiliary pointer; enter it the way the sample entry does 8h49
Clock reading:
7h29
